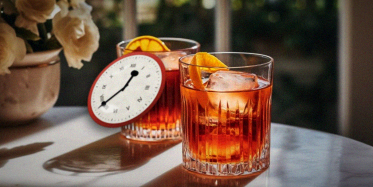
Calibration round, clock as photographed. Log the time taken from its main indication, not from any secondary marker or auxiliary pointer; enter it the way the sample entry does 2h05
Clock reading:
12h37
